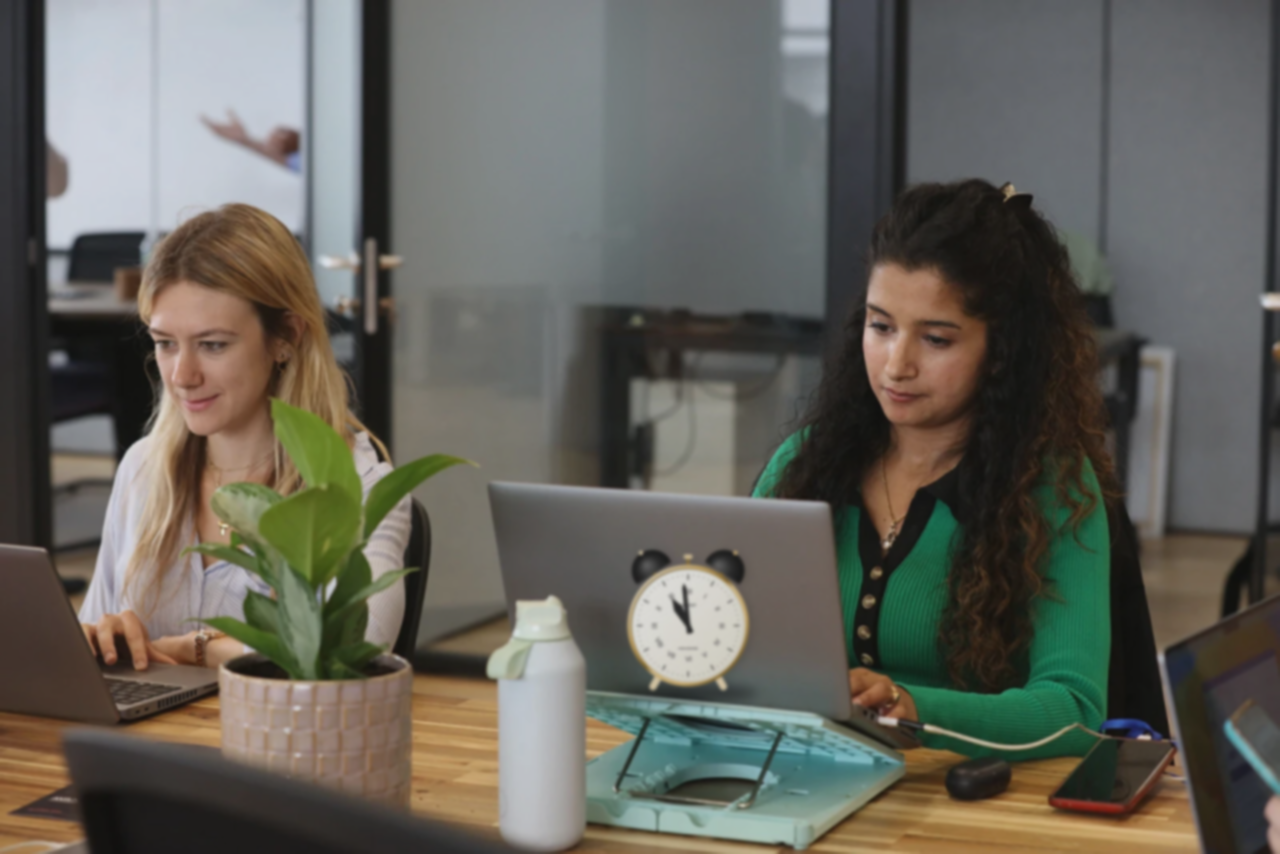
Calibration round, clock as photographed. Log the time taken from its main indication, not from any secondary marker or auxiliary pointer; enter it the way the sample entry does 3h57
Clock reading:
10h59
